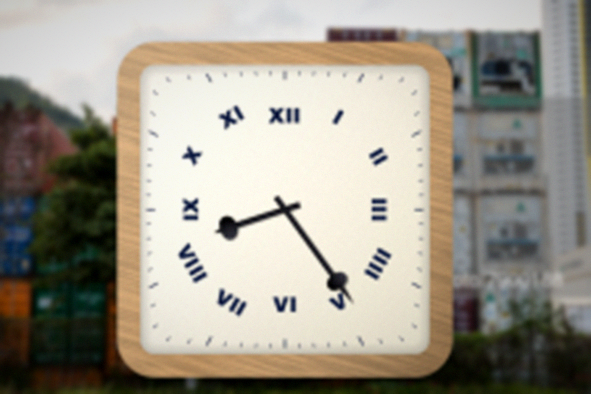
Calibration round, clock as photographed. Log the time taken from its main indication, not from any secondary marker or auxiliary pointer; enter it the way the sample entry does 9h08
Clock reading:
8h24
